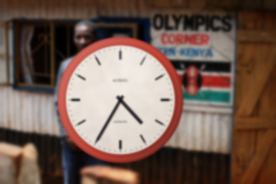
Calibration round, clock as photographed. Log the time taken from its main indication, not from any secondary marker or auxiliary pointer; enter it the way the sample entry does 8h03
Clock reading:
4h35
